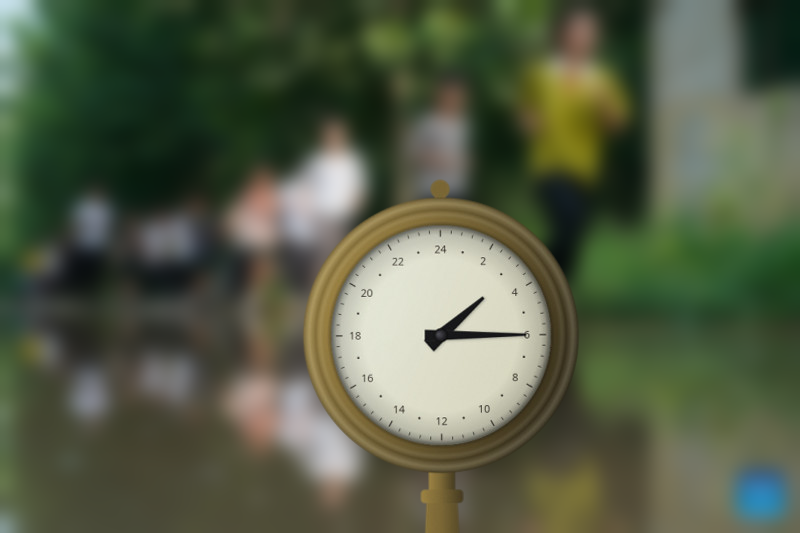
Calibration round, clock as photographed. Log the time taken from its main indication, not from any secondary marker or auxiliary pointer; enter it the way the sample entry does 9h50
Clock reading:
3h15
